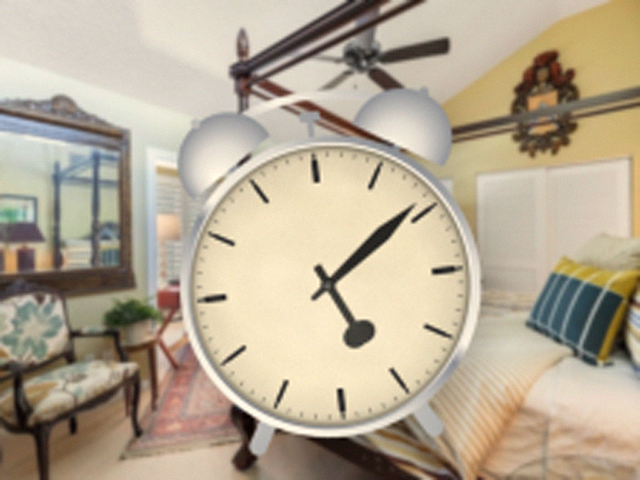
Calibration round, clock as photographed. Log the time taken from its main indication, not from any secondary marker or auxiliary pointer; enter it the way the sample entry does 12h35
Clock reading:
5h09
